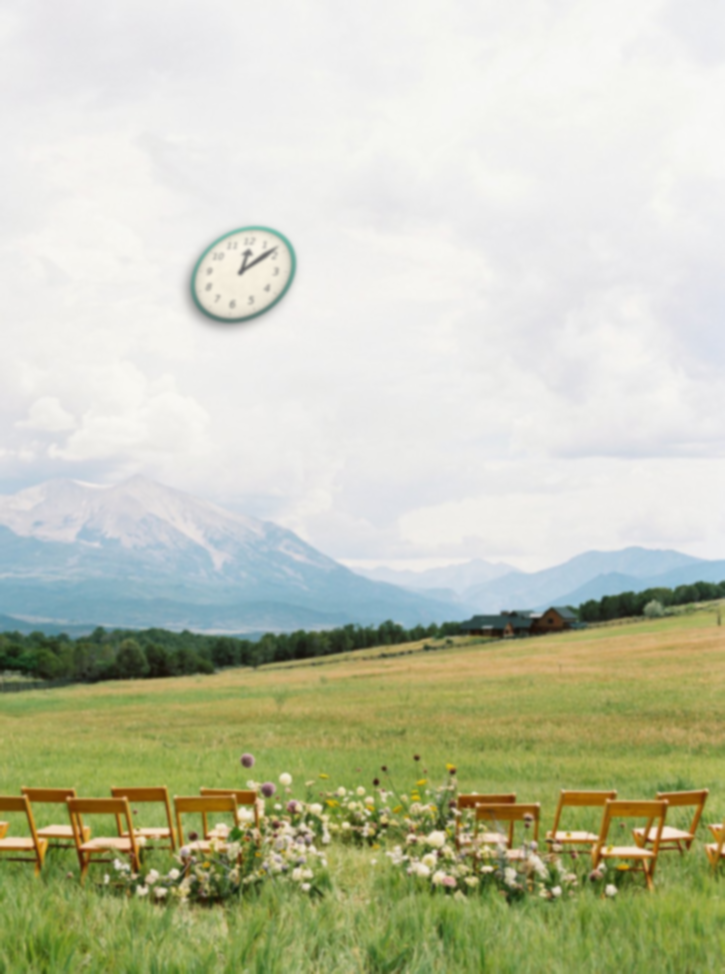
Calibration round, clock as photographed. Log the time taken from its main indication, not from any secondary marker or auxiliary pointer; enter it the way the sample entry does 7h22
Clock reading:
12h08
